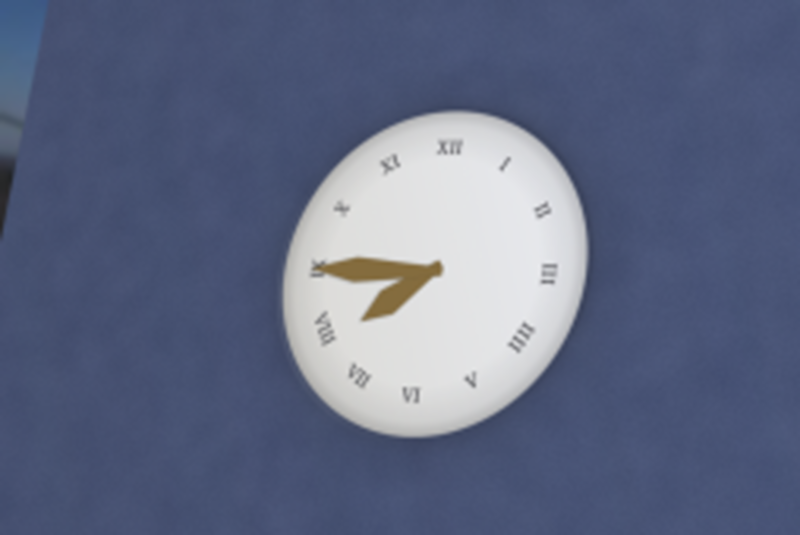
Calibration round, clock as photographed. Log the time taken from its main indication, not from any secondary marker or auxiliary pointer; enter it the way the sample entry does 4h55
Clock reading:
7h45
